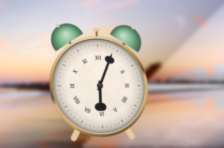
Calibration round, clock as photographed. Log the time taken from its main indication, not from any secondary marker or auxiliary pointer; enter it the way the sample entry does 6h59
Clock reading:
6h04
